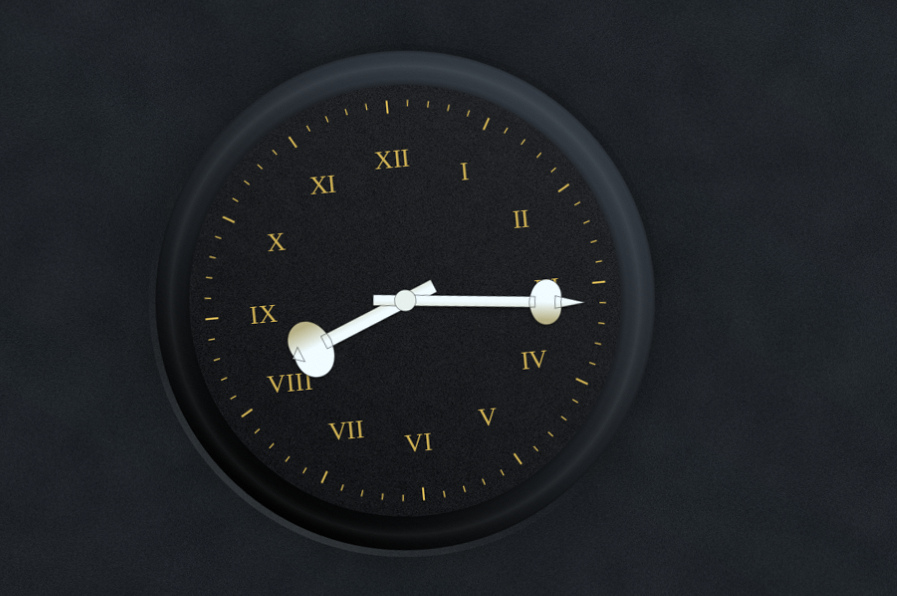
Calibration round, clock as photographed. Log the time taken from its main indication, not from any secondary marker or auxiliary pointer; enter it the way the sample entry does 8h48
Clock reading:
8h16
